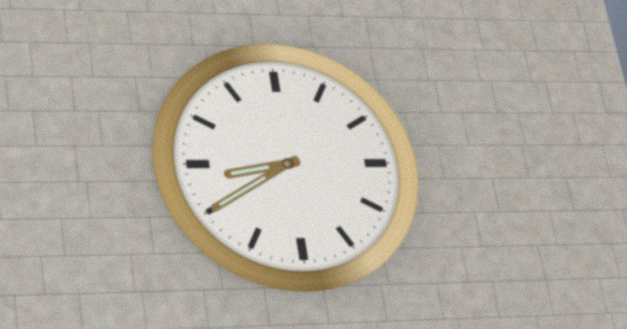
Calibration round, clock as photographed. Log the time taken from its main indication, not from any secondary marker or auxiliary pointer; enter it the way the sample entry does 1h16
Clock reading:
8h40
